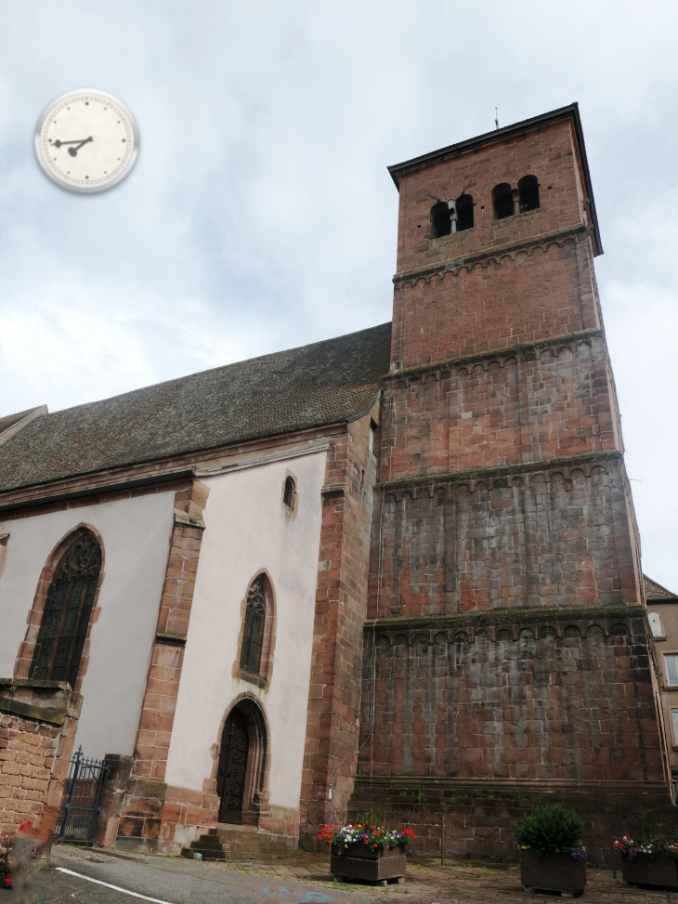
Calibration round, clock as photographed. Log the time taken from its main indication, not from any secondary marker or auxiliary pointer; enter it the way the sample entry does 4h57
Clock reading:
7h44
